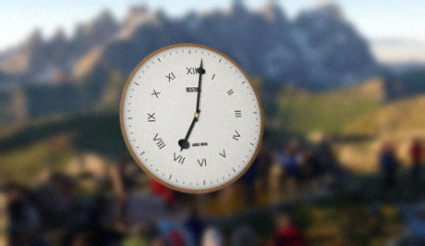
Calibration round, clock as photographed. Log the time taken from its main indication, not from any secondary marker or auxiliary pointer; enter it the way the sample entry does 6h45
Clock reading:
7h02
